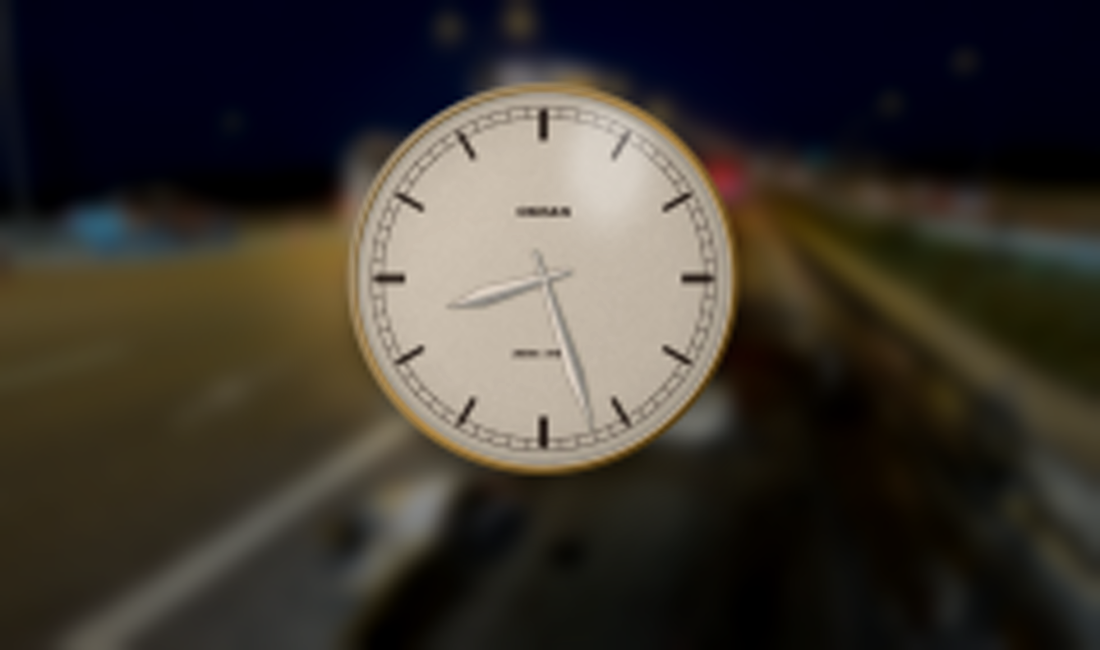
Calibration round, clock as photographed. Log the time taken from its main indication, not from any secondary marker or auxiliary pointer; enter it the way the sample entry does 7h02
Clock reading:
8h27
